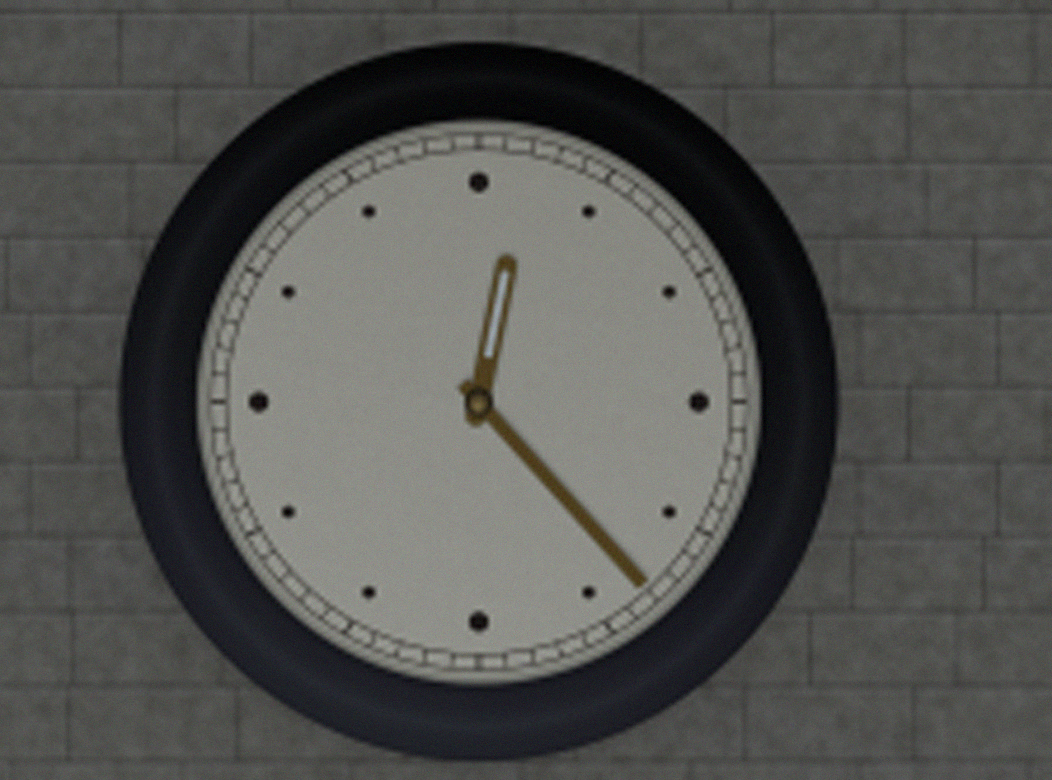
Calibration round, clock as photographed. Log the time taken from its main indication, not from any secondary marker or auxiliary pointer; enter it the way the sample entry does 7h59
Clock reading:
12h23
